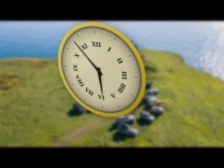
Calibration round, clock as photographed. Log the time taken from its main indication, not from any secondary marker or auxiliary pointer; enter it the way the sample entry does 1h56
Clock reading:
5h53
